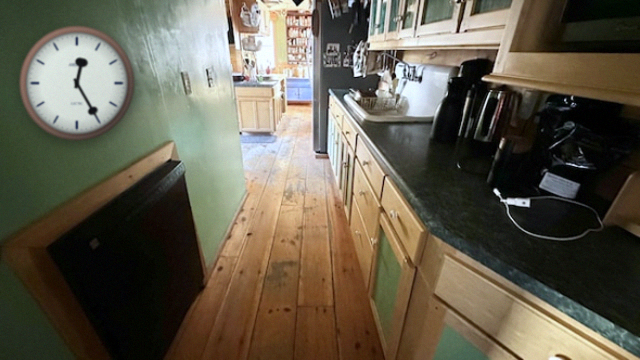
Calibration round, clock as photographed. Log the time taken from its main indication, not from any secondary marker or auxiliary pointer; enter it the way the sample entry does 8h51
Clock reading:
12h25
